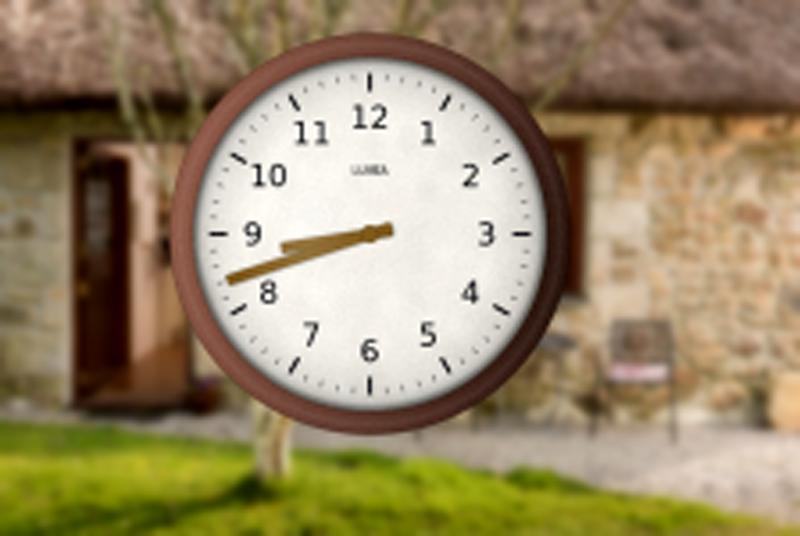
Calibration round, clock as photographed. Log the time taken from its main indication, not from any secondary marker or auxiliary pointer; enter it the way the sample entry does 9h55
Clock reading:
8h42
